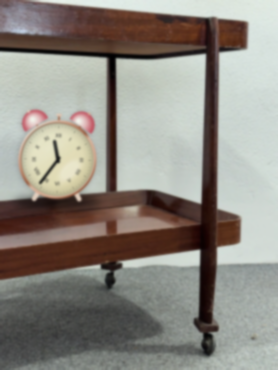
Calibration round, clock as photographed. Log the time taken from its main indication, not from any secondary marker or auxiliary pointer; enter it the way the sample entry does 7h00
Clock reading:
11h36
